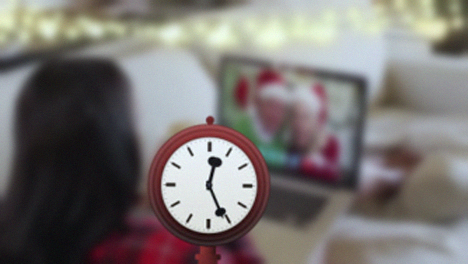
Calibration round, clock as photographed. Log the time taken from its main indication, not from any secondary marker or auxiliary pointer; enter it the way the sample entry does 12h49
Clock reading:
12h26
